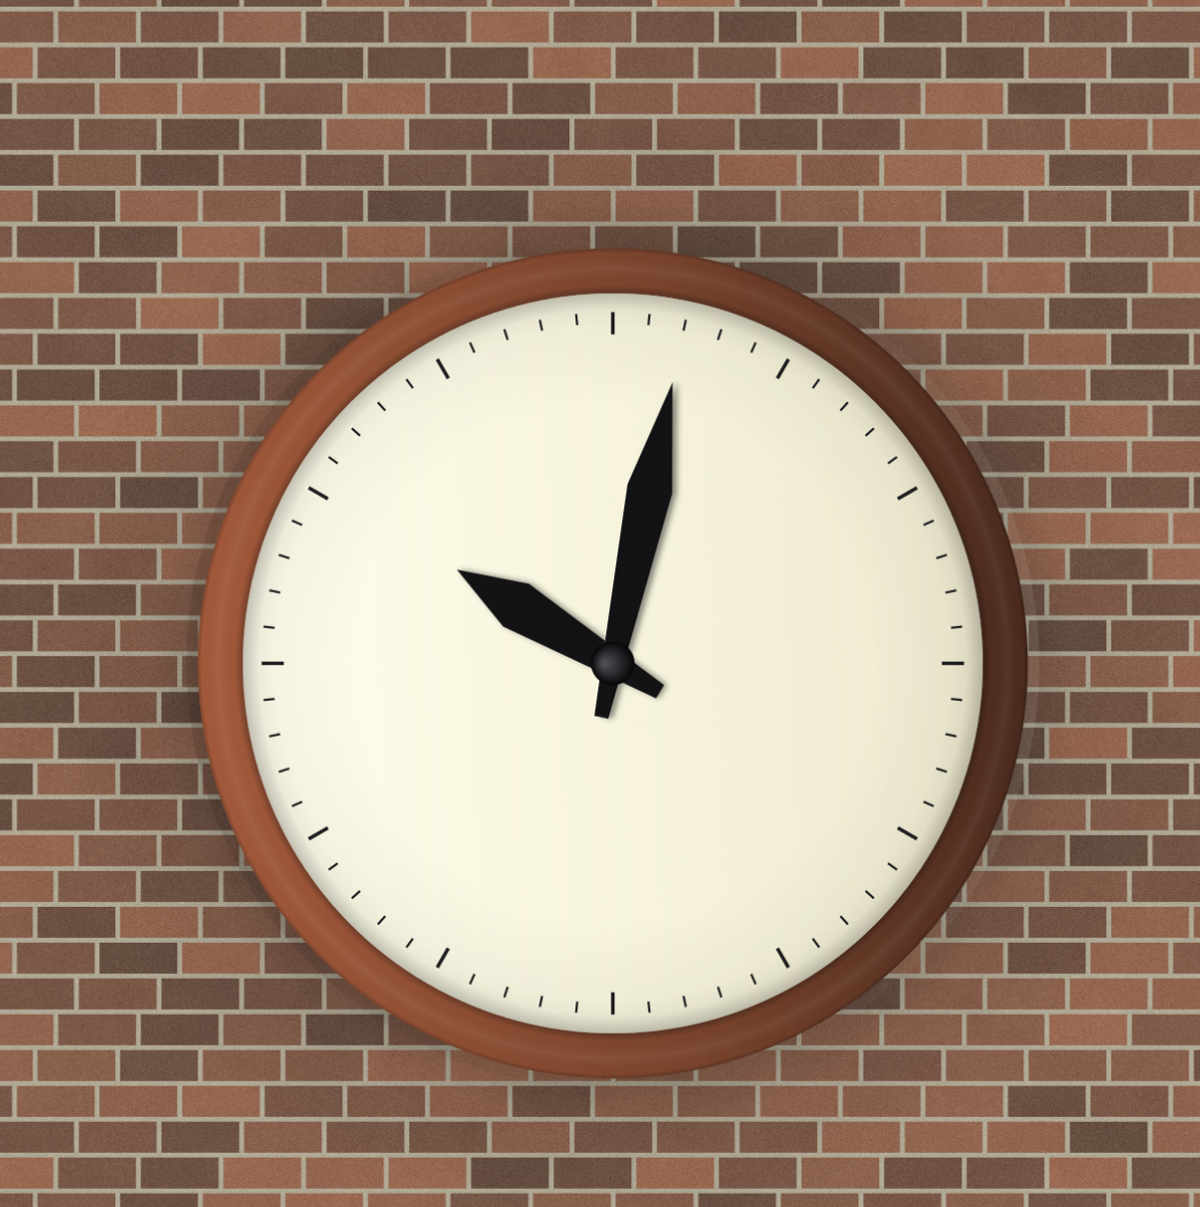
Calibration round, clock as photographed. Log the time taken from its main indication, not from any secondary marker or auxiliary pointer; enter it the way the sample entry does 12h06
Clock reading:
10h02
